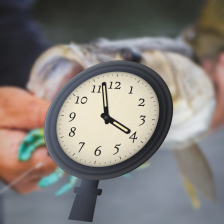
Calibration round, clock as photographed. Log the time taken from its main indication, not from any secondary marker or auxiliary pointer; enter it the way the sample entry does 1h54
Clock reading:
3h57
